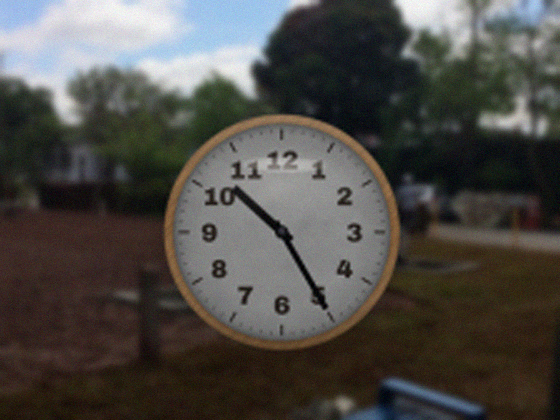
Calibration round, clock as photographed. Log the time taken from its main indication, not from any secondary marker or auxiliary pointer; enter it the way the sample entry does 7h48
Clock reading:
10h25
